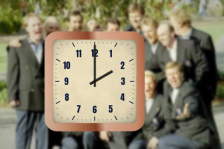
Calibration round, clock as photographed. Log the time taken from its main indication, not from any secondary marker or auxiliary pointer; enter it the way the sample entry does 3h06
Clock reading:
2h00
